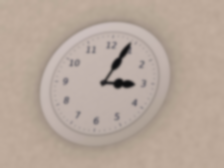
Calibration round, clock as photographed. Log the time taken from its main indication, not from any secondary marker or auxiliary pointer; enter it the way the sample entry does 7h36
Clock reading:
3h04
